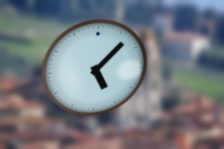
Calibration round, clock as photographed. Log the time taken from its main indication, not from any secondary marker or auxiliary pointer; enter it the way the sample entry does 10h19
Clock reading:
5h07
